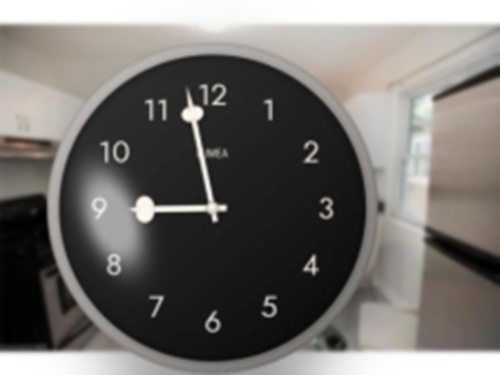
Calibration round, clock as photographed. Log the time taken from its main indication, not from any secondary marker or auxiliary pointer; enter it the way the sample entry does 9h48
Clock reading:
8h58
